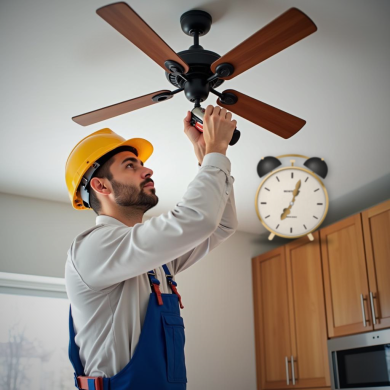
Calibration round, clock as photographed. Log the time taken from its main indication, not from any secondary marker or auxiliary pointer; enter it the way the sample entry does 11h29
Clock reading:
7h03
